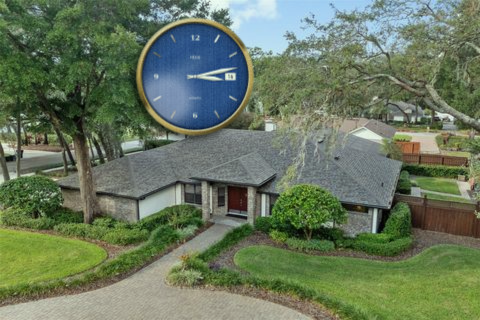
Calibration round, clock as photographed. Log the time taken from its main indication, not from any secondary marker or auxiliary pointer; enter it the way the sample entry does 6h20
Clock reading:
3h13
